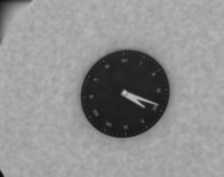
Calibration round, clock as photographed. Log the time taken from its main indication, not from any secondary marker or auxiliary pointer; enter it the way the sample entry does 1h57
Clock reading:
4h19
